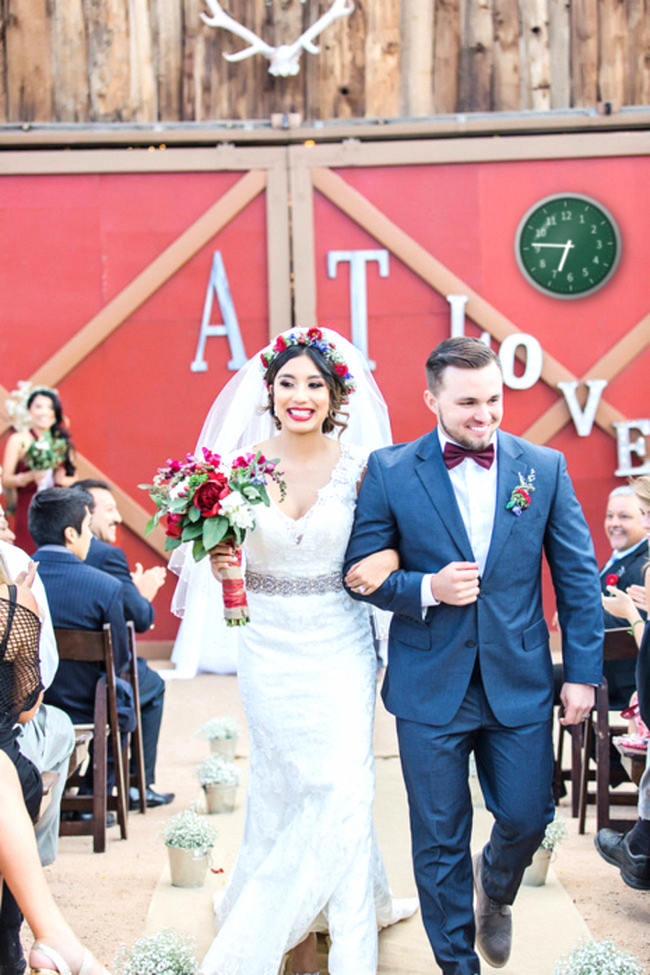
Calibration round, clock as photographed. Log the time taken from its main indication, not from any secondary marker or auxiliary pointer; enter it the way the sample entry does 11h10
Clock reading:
6h46
